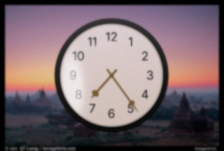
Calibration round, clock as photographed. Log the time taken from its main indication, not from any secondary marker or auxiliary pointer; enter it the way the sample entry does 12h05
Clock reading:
7h24
